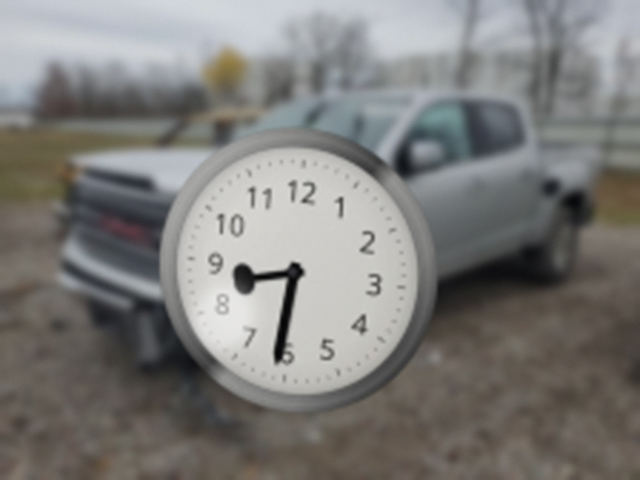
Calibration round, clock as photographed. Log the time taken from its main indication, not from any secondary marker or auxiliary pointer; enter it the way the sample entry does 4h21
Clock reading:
8h31
